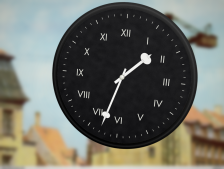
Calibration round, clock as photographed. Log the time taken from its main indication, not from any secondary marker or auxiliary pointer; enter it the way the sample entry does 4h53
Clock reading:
1h33
